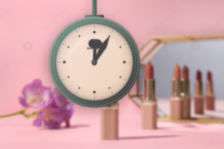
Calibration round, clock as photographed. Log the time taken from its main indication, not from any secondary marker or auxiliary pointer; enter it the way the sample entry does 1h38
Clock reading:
12h05
